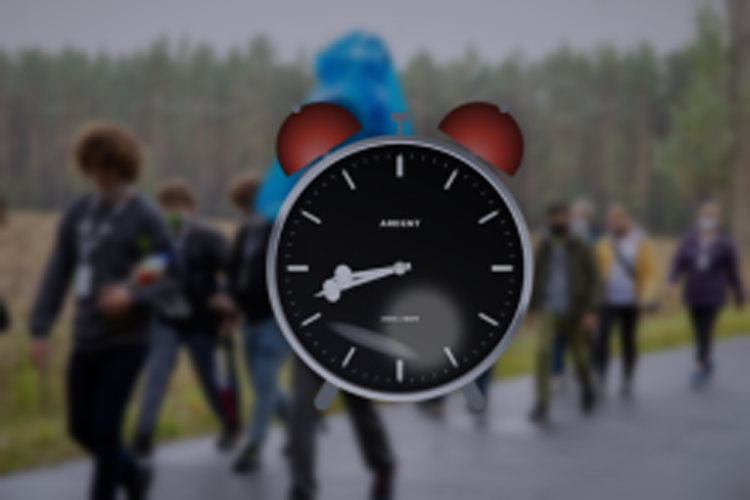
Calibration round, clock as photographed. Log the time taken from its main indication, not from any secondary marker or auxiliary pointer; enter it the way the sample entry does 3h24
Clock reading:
8h42
